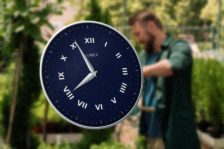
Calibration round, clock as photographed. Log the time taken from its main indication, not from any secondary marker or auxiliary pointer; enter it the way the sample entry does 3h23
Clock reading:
7h56
